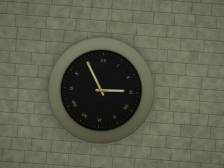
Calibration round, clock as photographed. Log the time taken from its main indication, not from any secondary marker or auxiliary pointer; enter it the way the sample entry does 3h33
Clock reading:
2h55
